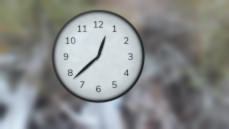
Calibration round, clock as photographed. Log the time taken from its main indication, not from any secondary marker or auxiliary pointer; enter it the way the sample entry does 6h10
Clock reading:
12h38
